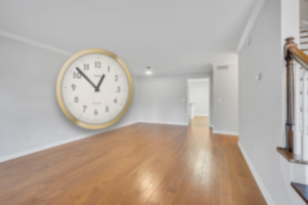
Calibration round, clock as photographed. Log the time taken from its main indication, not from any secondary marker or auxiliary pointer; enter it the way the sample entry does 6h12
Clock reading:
12h52
